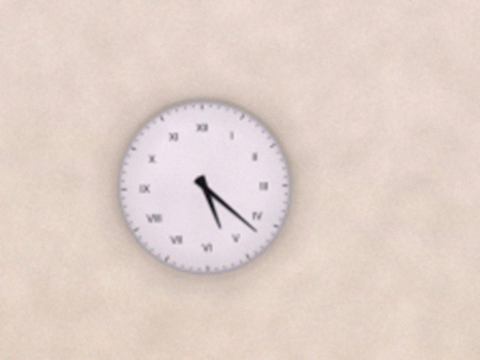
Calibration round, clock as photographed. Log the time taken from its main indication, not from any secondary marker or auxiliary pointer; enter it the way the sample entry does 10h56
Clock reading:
5h22
